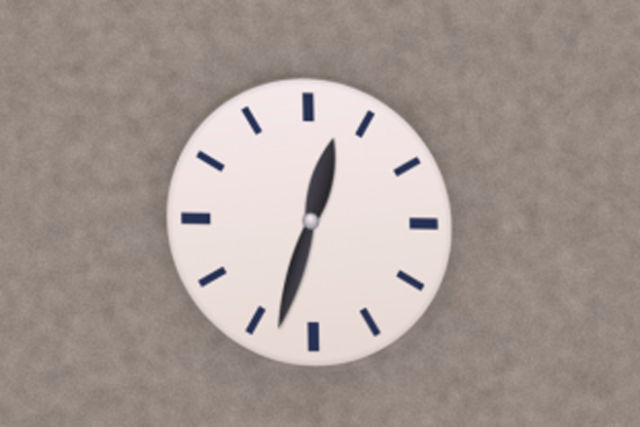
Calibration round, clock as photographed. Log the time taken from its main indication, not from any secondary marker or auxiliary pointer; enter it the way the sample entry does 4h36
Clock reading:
12h33
